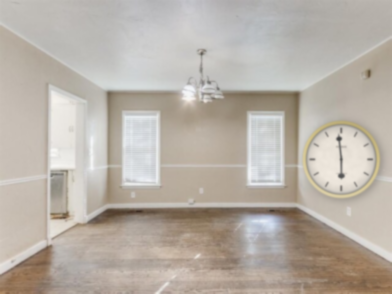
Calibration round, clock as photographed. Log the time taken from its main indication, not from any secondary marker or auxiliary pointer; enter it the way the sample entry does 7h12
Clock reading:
5h59
